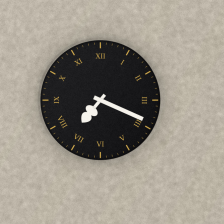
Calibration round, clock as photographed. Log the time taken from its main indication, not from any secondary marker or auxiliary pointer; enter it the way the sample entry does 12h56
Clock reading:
7h19
